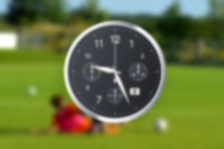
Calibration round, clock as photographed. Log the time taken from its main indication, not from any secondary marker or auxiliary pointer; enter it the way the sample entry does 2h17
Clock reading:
9h26
